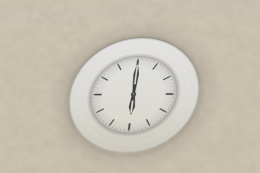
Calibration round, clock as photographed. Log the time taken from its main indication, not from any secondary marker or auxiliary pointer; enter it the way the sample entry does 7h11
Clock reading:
6h00
